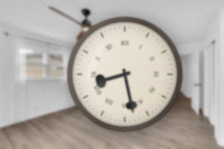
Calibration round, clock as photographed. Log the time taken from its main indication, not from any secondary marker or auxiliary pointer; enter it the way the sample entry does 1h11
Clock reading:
8h28
